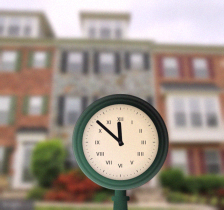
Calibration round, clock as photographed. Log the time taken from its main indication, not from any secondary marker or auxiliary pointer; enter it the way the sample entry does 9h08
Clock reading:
11h52
